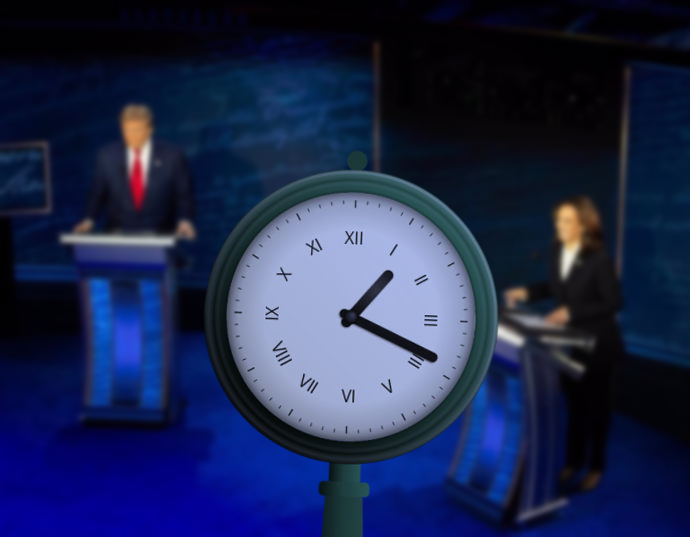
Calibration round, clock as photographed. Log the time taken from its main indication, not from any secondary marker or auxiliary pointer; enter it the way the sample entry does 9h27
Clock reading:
1h19
